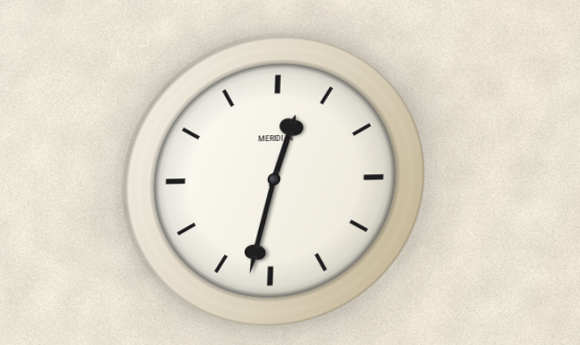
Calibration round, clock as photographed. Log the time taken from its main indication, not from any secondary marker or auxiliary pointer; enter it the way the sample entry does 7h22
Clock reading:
12h32
